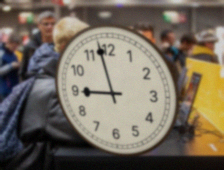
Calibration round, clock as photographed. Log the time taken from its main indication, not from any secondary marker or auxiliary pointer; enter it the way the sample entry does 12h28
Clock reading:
8h58
